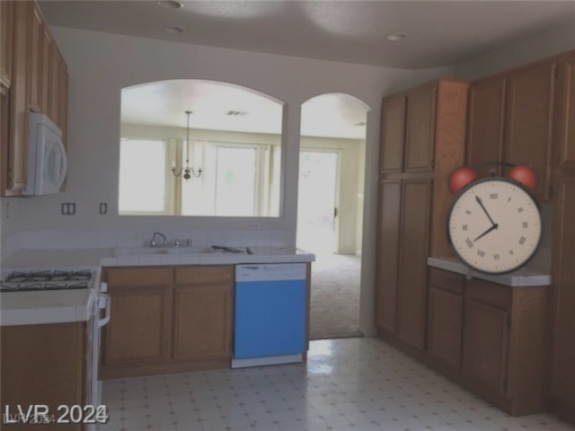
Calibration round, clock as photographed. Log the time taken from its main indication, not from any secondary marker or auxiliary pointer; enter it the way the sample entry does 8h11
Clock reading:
7h55
